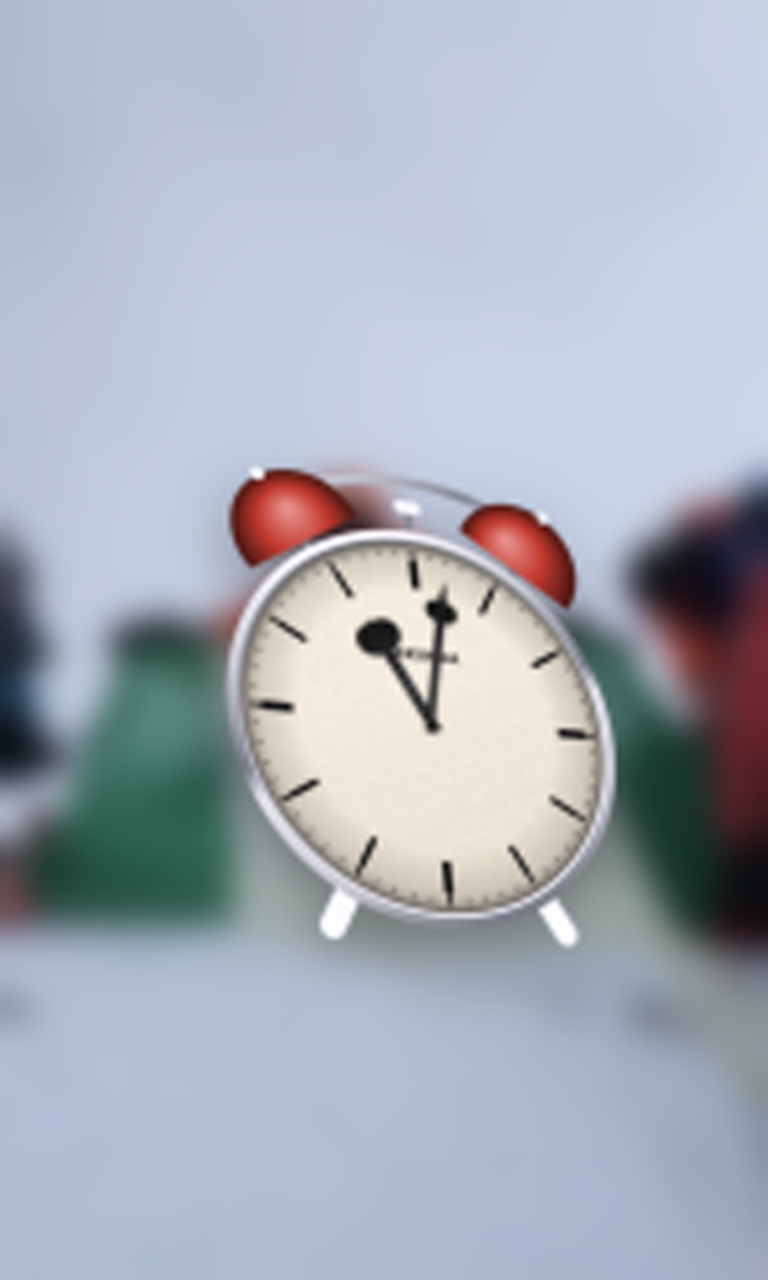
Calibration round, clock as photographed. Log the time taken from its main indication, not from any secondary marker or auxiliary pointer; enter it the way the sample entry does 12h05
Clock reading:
11h02
